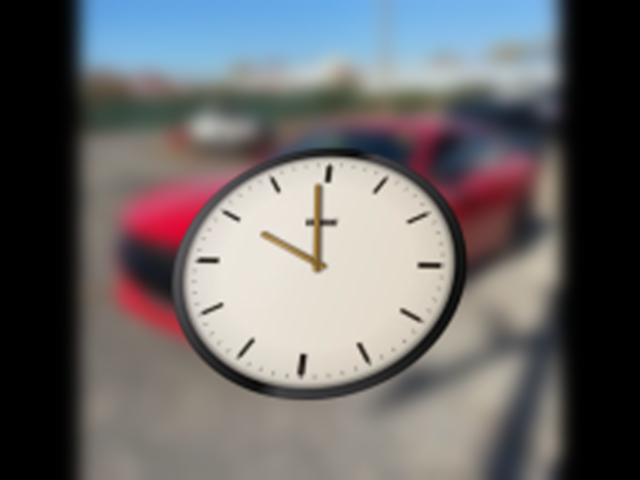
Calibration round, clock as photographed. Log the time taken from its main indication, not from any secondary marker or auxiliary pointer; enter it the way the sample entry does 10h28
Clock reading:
9h59
